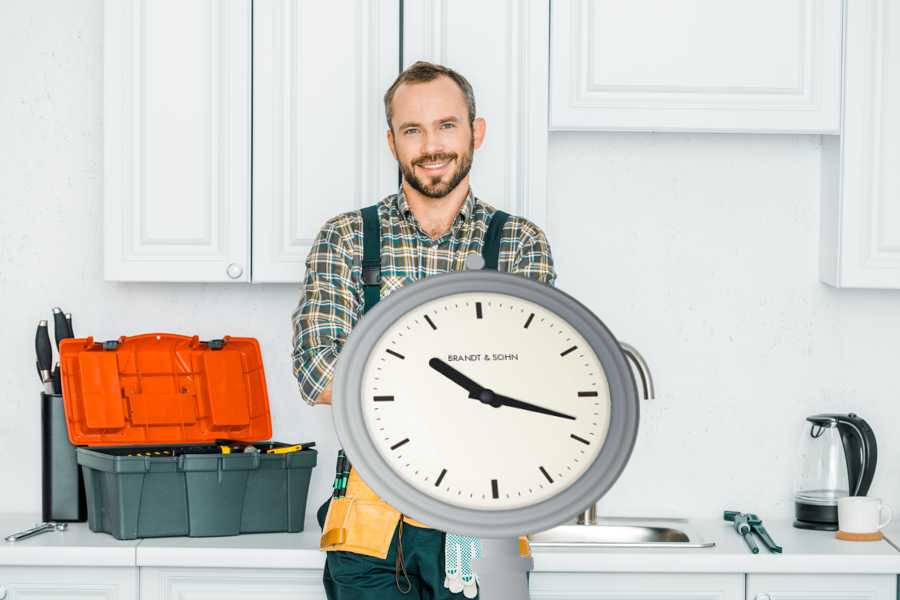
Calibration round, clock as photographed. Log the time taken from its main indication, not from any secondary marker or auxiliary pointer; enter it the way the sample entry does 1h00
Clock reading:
10h18
